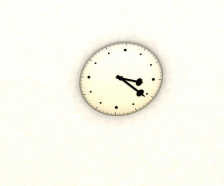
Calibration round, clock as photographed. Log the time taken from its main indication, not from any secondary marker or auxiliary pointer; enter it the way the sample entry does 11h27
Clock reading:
3h21
